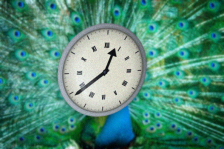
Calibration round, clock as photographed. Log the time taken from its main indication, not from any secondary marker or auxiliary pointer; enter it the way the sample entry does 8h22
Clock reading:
12h39
